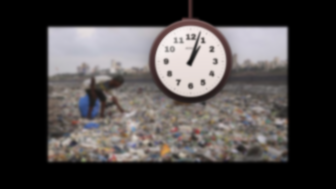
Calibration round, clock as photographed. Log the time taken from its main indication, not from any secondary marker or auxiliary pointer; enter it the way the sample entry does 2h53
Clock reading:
1h03
